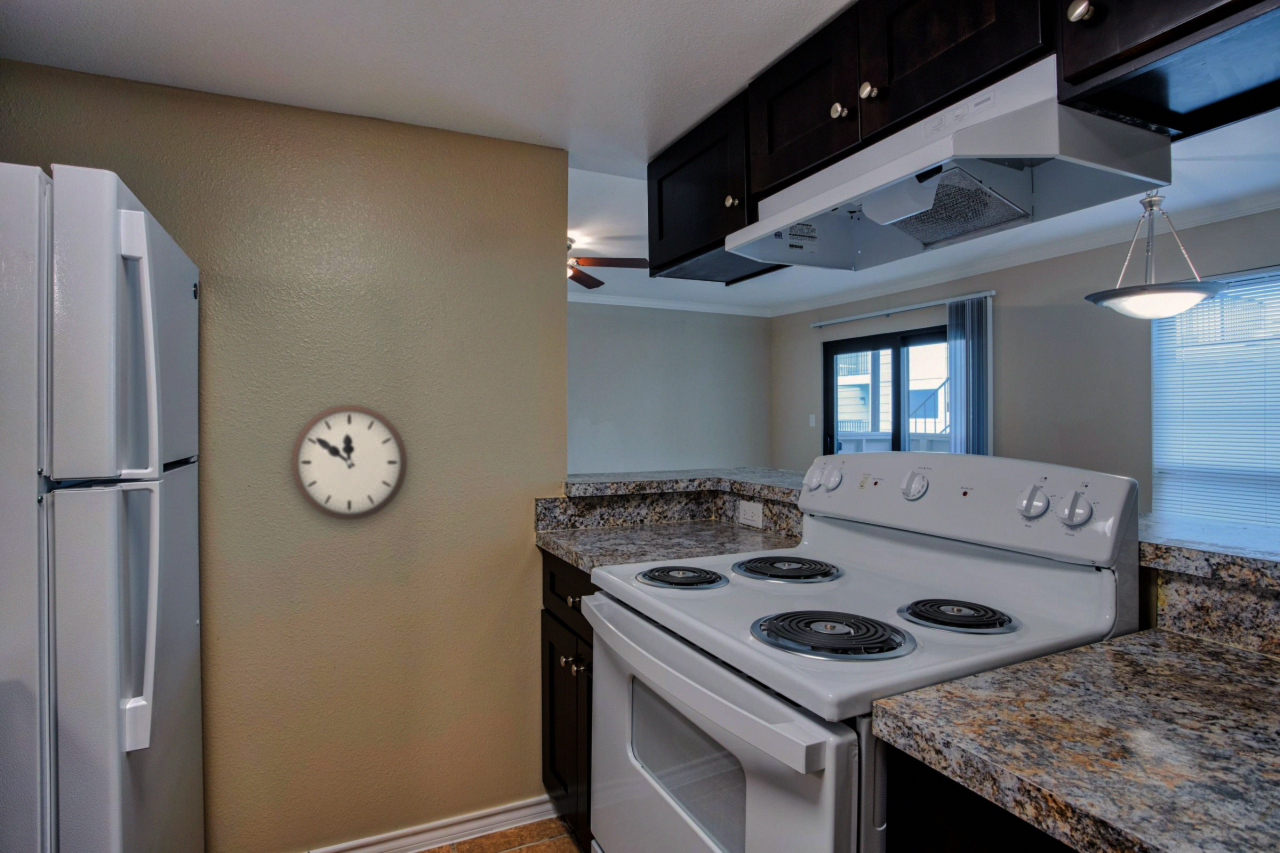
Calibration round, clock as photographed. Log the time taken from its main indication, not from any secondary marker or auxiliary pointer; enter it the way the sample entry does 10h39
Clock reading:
11h51
